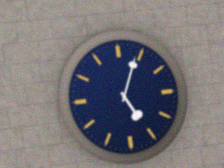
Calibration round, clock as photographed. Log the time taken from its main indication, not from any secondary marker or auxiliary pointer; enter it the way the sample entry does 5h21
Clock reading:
5h04
